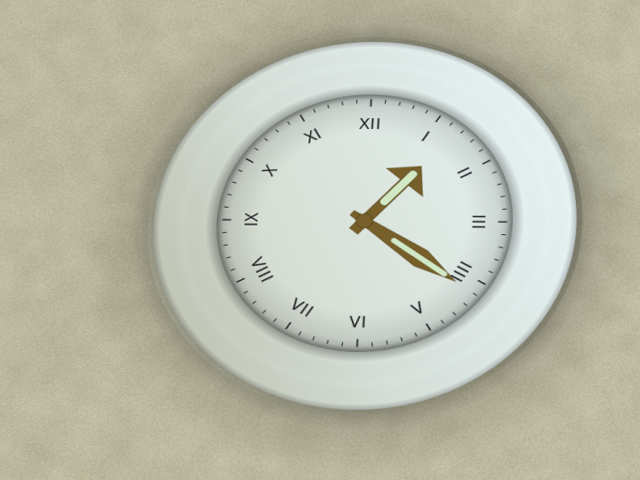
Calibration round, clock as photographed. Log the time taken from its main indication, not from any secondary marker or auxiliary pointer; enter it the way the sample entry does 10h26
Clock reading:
1h21
